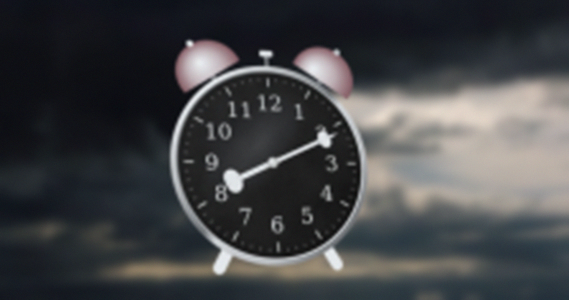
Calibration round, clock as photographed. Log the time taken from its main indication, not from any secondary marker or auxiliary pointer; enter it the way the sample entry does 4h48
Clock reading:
8h11
